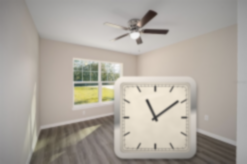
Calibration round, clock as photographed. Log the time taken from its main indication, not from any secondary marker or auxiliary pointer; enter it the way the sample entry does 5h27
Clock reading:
11h09
